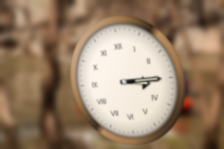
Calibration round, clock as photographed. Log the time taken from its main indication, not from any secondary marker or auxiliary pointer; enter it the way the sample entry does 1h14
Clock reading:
3h15
